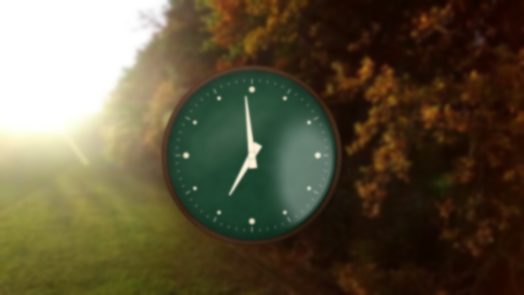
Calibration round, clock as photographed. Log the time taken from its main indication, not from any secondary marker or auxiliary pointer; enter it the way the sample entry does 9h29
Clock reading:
6h59
